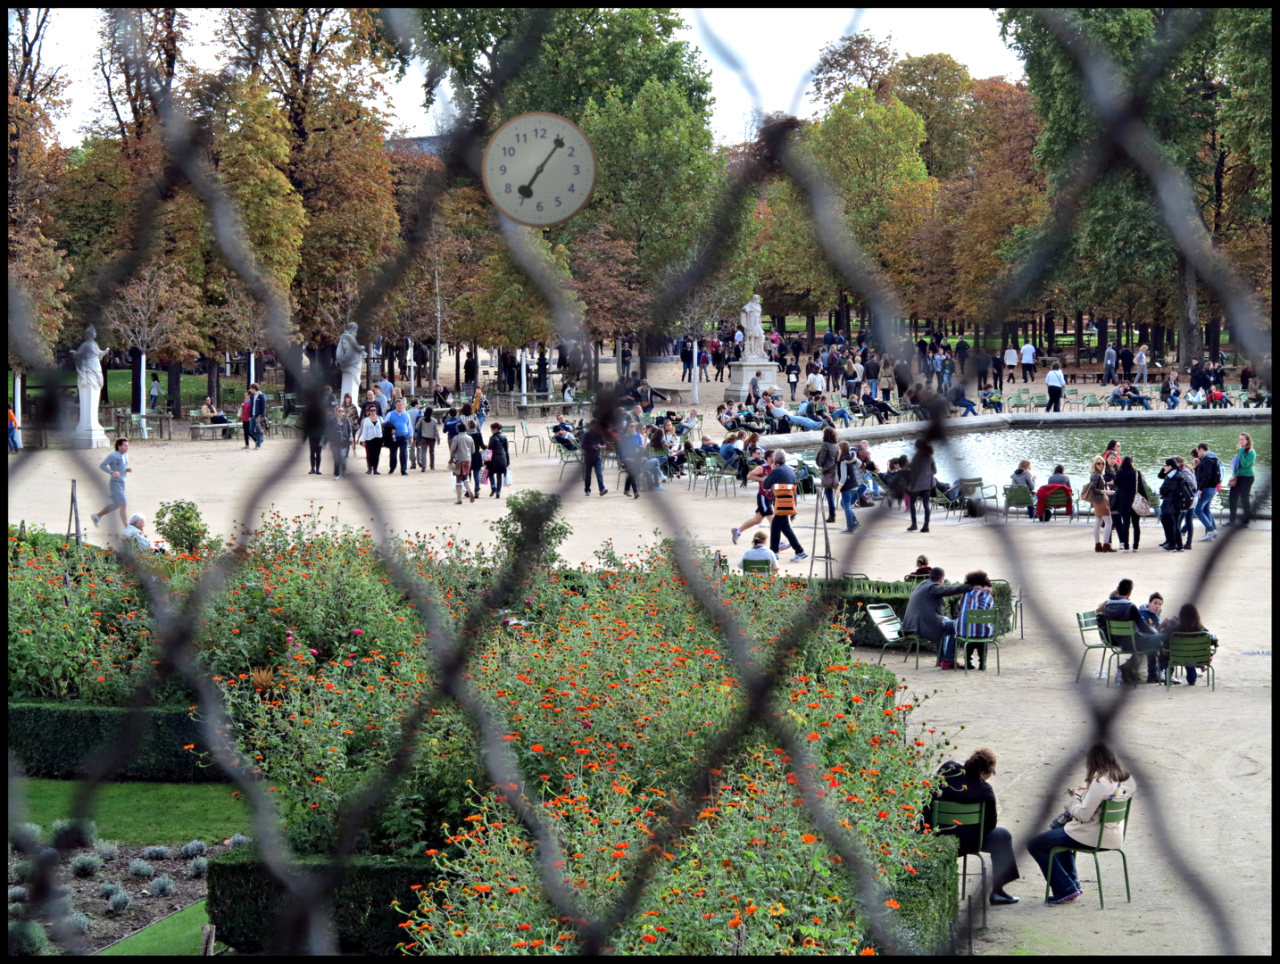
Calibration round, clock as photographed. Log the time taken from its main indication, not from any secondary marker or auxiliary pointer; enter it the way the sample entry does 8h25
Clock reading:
7h06
